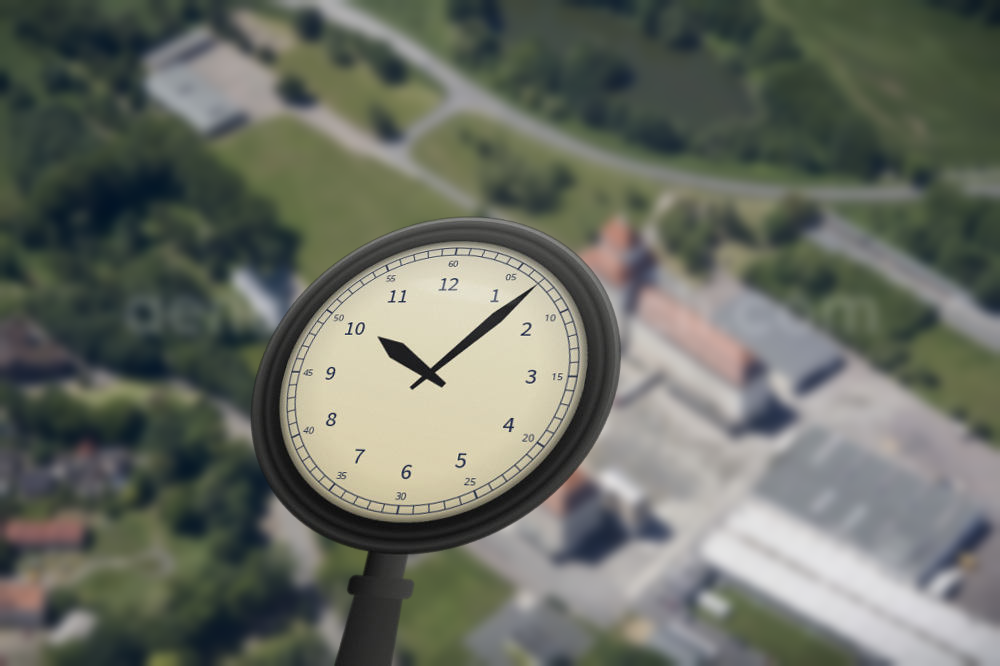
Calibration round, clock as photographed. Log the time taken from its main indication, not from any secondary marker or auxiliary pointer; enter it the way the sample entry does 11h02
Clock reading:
10h07
